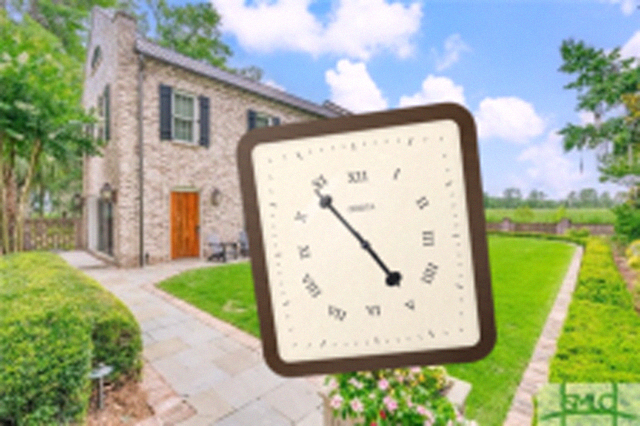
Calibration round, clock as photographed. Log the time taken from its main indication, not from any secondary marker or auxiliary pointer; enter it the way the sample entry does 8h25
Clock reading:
4h54
